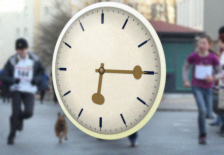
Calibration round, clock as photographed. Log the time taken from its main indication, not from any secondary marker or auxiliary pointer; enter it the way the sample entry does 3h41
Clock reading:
6h15
